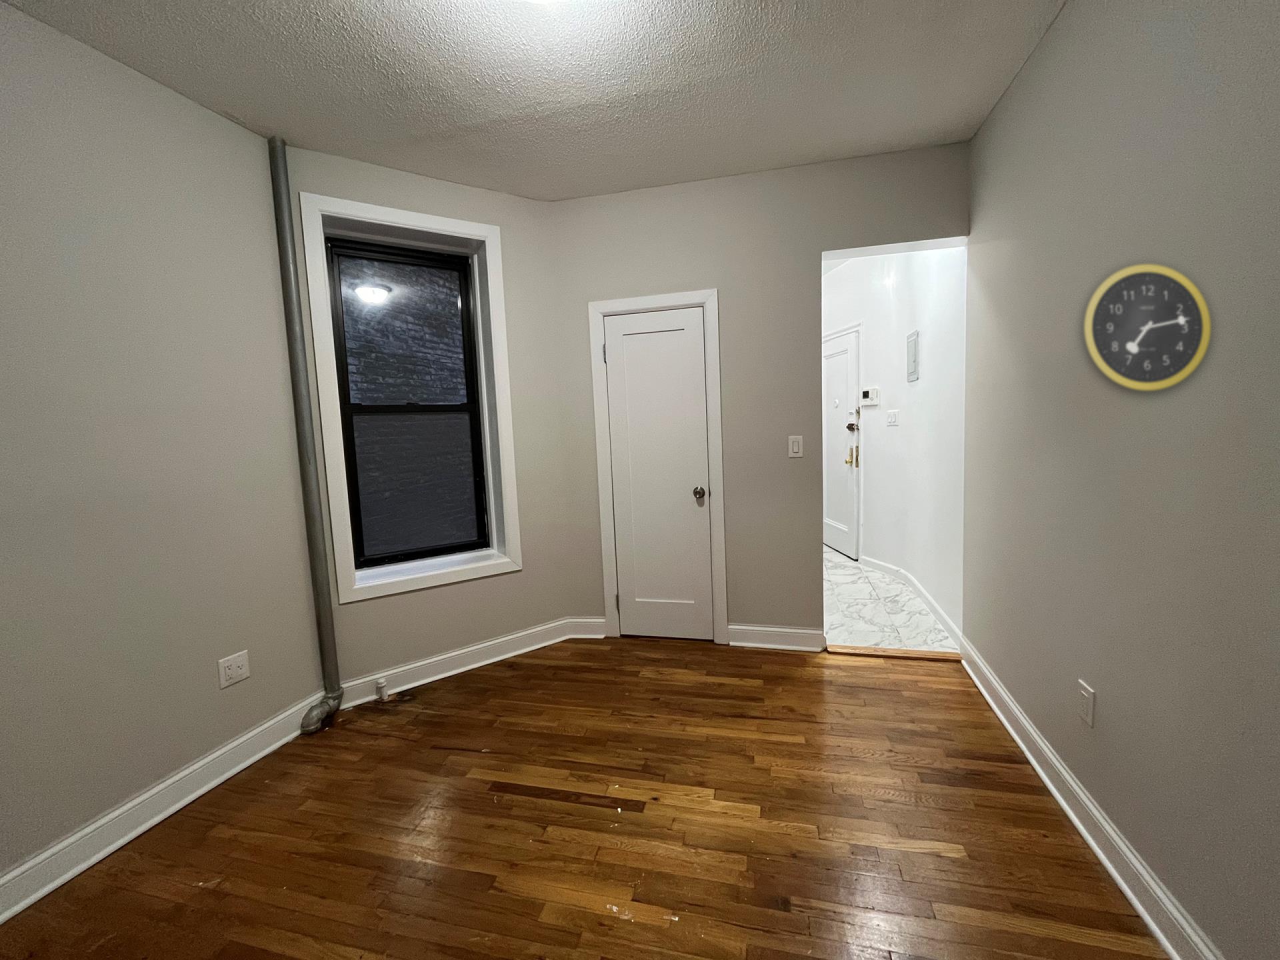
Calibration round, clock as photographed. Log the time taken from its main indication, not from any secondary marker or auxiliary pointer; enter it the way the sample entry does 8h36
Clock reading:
7h13
